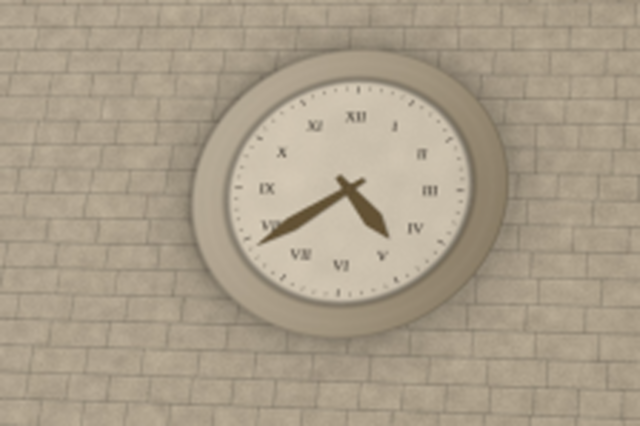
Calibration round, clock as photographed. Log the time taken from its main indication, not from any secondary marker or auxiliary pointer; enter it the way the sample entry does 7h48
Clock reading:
4h39
